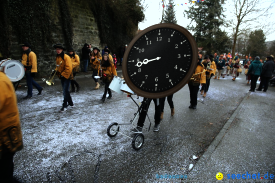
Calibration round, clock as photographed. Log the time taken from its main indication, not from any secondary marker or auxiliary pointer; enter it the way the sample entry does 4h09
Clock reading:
8h43
